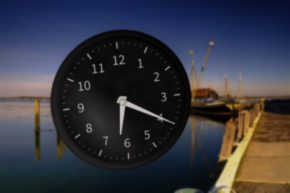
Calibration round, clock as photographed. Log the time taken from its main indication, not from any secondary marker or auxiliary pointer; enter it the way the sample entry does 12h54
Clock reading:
6h20
